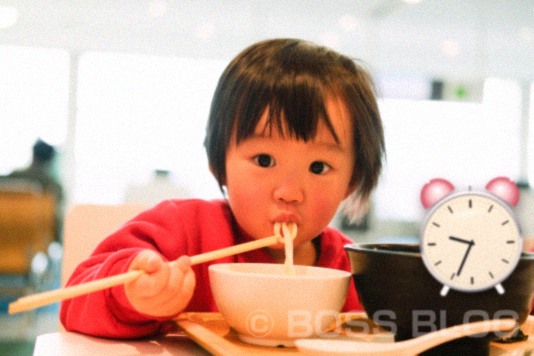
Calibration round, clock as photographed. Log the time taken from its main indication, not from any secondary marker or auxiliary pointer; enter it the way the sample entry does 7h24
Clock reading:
9h34
